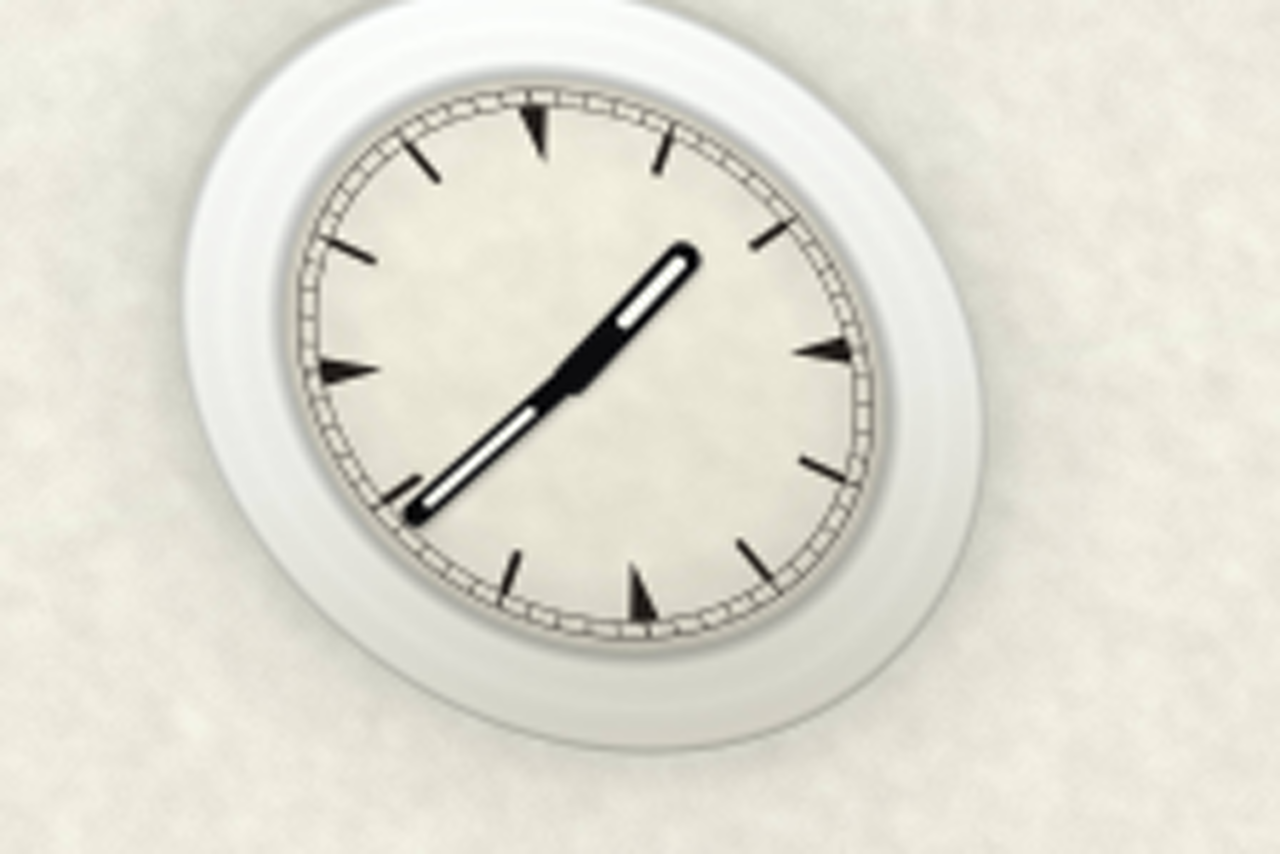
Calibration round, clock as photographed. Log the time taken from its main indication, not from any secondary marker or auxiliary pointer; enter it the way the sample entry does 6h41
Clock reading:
1h39
